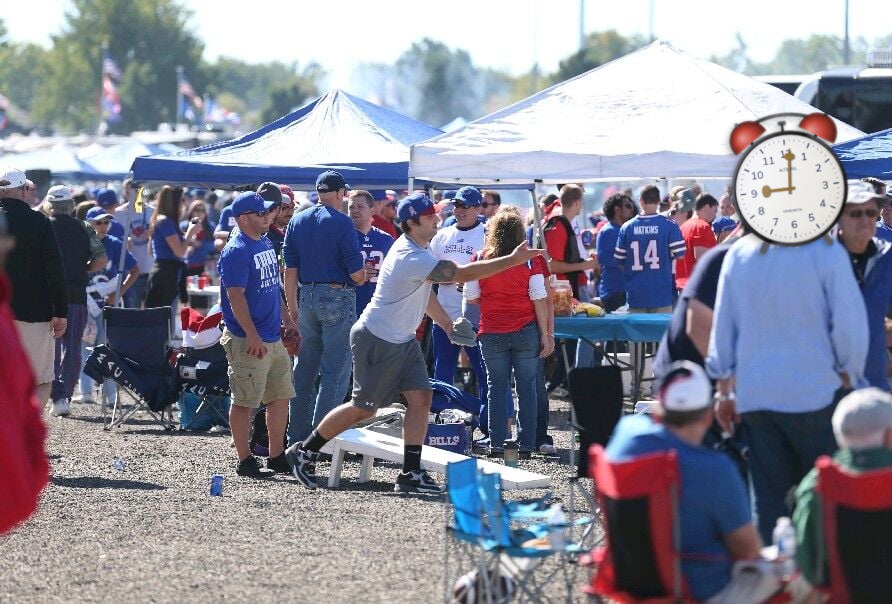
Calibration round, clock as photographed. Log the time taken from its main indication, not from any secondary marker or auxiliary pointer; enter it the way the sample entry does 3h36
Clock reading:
9h01
